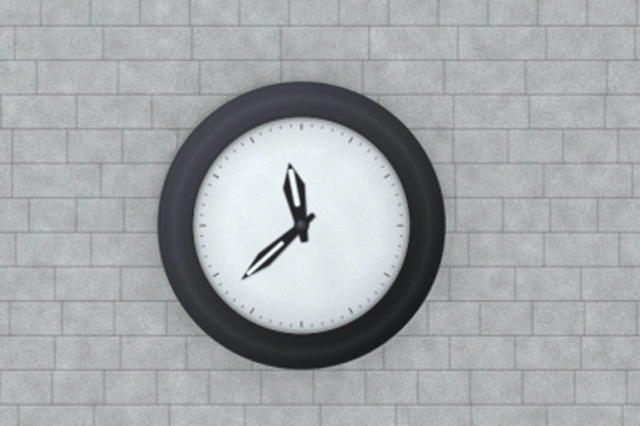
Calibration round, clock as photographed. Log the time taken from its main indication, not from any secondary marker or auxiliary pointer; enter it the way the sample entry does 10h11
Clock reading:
11h38
